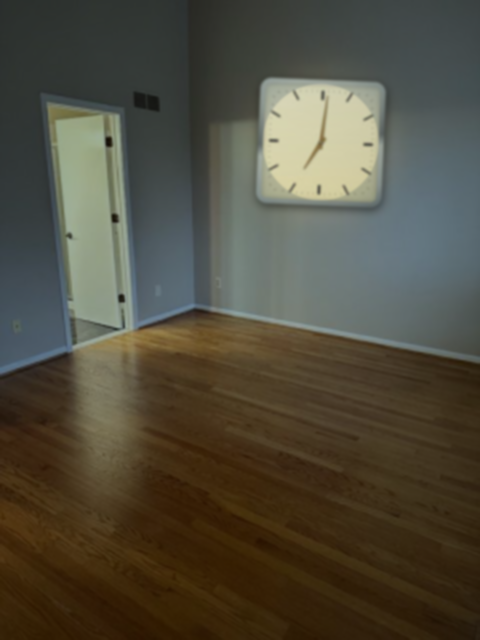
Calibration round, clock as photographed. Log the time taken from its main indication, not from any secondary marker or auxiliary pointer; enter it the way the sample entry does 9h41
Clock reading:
7h01
